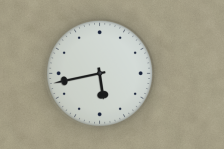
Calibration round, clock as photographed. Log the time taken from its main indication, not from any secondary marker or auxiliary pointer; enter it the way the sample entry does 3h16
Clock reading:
5h43
